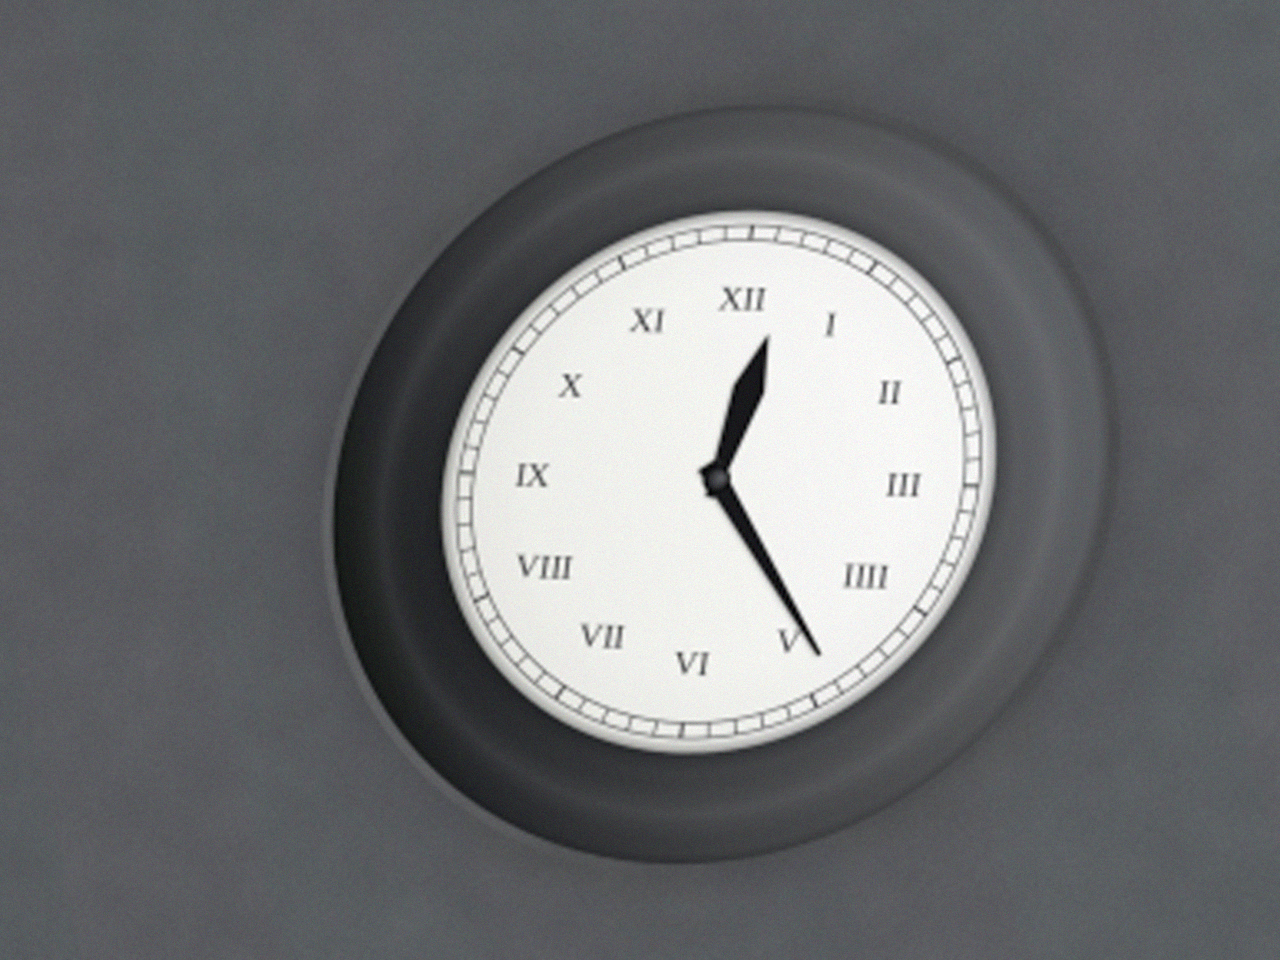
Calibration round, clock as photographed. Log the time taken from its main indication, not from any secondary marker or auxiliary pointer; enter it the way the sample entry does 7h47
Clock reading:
12h24
